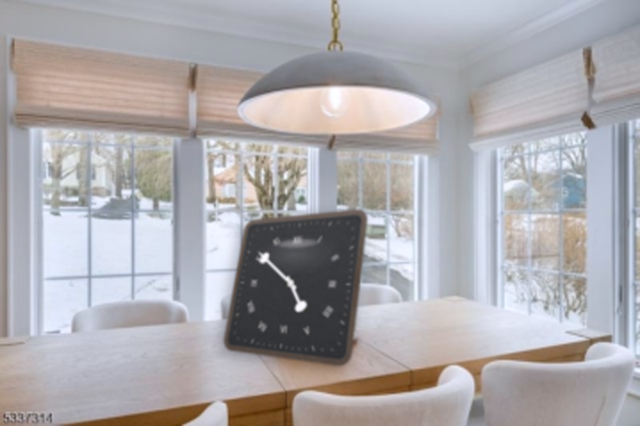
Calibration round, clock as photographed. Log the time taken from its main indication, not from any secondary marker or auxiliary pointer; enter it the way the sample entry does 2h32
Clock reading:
4h51
